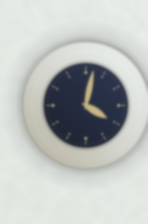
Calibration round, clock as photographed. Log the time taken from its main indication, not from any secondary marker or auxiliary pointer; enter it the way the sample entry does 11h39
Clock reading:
4h02
